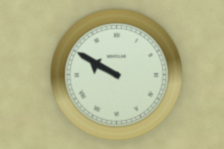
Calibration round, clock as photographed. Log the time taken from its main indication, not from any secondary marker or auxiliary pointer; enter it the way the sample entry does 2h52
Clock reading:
9h50
